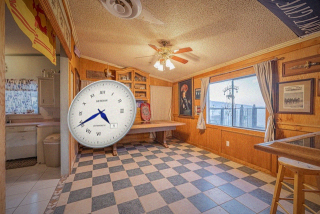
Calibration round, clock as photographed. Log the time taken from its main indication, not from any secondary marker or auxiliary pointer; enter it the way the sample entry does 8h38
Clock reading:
4h40
